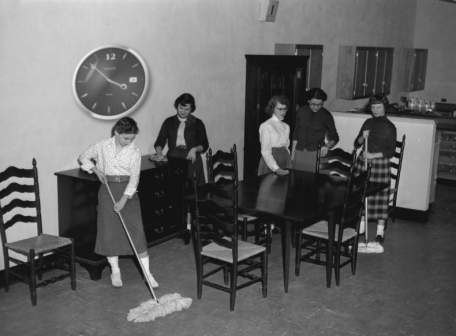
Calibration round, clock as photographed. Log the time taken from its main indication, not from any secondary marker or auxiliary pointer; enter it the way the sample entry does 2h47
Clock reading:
3h52
